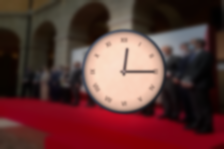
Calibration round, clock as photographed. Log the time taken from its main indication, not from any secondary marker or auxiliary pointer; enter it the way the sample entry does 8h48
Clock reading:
12h15
